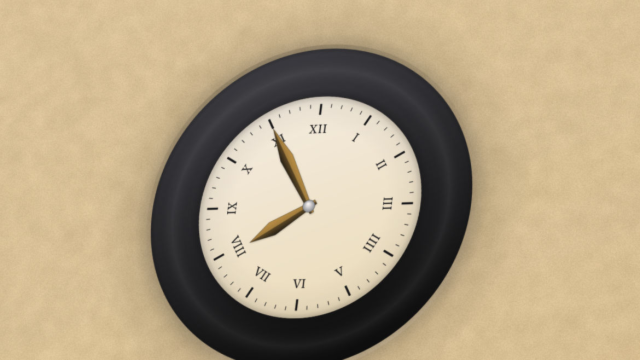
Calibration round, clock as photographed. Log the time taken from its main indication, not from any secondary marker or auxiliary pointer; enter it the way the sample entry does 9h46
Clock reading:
7h55
